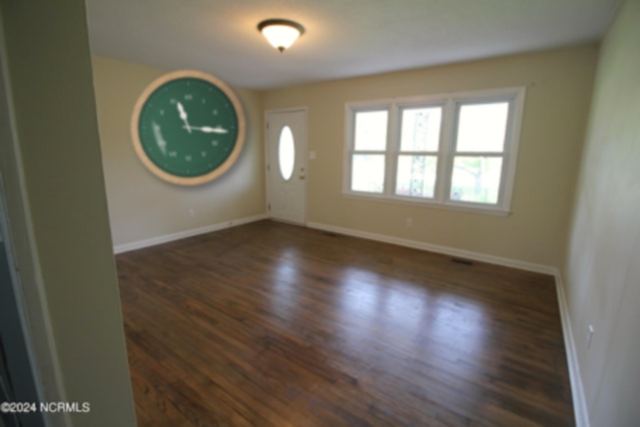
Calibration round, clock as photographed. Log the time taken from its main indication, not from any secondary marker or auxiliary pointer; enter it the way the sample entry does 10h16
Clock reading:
11h16
